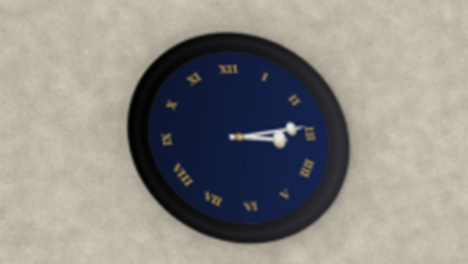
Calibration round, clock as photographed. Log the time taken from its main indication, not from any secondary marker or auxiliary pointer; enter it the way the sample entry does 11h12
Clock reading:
3h14
